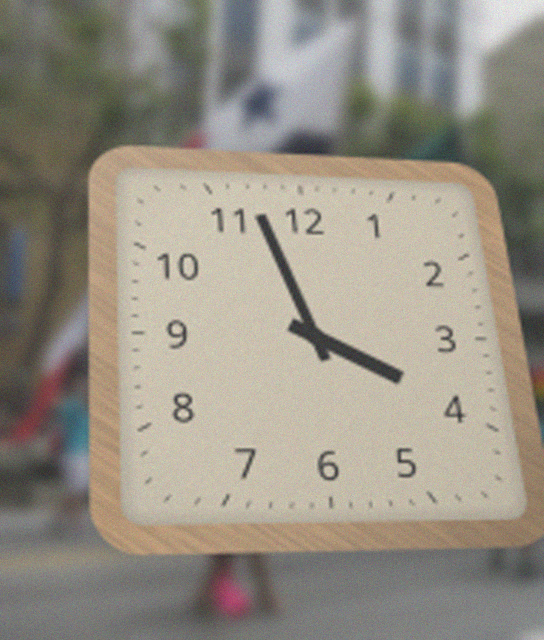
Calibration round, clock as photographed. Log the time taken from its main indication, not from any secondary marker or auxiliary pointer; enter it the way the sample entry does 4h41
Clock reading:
3h57
